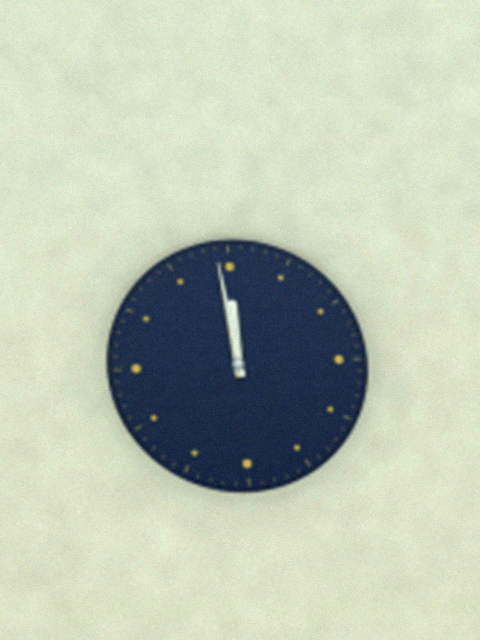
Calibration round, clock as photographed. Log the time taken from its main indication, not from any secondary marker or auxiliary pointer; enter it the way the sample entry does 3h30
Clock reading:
11h59
